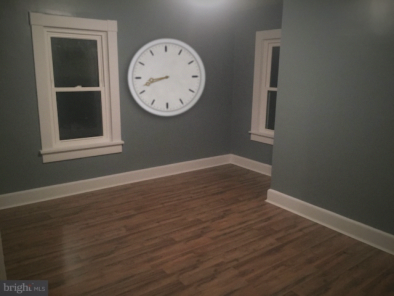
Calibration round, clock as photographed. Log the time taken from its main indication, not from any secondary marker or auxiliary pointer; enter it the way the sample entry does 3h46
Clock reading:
8h42
